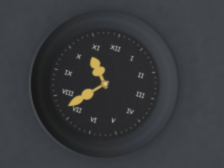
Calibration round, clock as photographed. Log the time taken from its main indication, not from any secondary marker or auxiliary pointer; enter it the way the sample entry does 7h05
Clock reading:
10h37
